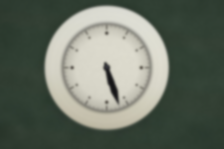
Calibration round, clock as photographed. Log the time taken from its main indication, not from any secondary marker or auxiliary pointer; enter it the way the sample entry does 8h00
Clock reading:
5h27
